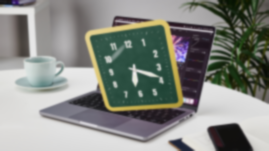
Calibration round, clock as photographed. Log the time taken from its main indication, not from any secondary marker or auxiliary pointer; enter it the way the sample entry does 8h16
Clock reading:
6h19
